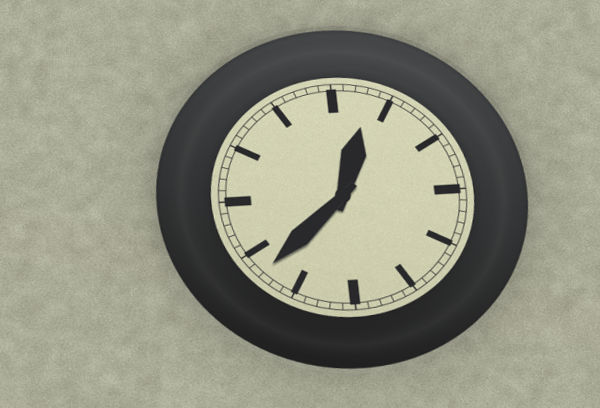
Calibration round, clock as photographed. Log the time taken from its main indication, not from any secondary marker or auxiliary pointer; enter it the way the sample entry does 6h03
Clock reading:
12h38
